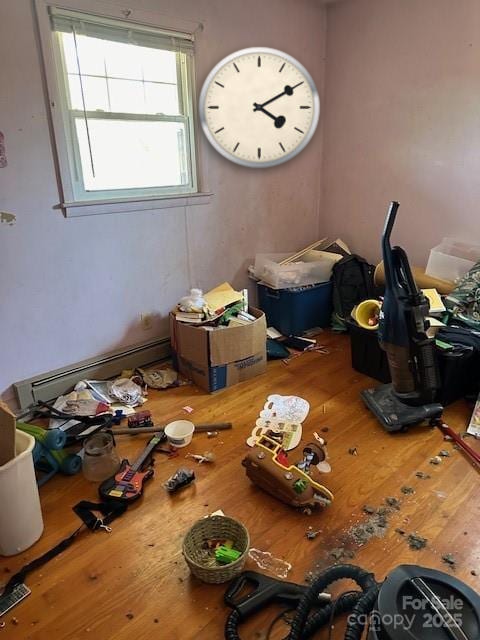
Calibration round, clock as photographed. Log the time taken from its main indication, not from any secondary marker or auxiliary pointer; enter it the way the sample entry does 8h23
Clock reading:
4h10
